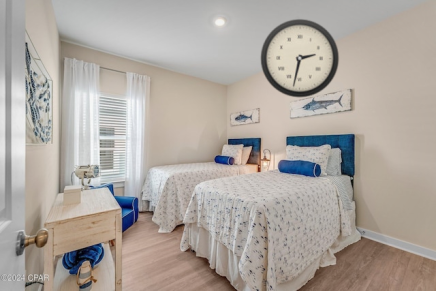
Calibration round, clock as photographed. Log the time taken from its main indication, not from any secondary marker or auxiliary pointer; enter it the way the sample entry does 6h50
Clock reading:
2h32
